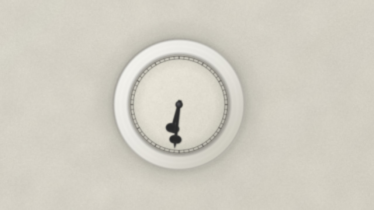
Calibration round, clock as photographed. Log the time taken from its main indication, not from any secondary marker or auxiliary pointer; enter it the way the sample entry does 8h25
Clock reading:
6h31
